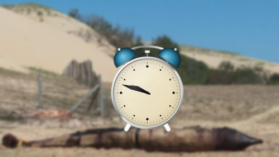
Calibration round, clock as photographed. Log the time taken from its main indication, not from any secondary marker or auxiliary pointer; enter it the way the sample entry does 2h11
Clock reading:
9h48
